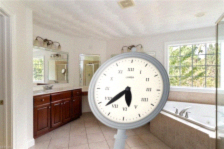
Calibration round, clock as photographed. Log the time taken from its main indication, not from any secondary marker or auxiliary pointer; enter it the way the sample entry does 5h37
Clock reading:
5h38
